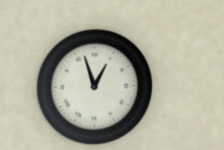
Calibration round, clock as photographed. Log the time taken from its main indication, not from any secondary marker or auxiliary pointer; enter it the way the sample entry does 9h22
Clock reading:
12h57
